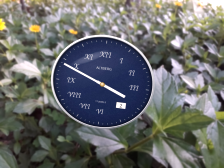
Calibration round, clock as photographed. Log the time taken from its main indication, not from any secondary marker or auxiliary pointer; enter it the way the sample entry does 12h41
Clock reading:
3h49
